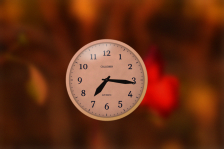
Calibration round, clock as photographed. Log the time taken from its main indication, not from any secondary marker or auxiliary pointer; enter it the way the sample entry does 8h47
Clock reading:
7h16
